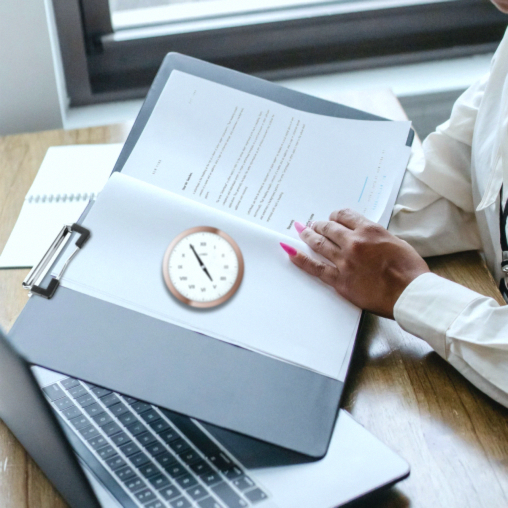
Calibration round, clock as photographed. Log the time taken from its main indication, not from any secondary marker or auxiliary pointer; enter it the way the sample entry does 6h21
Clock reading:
4h55
